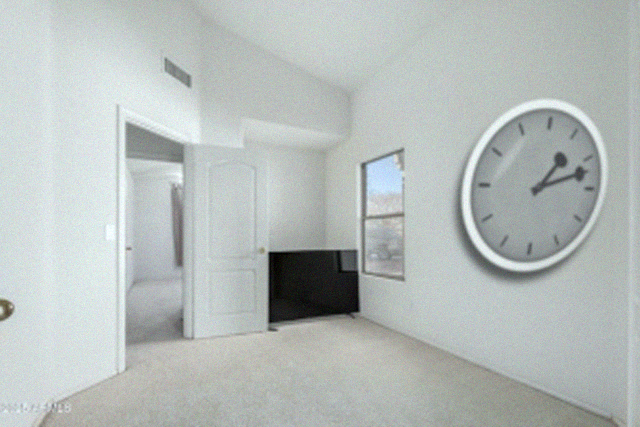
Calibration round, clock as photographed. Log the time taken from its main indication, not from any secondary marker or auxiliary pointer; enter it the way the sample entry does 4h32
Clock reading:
1h12
